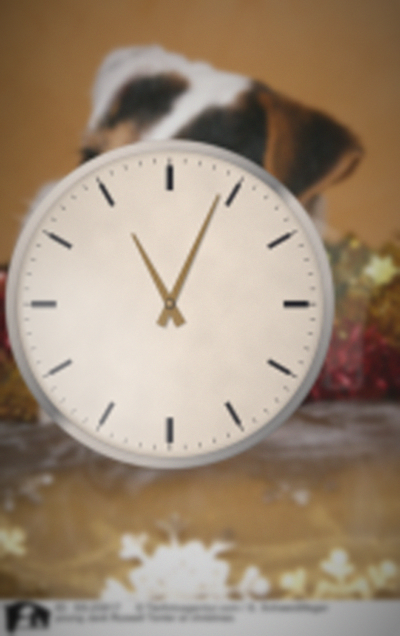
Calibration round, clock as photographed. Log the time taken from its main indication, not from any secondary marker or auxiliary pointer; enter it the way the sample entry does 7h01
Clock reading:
11h04
